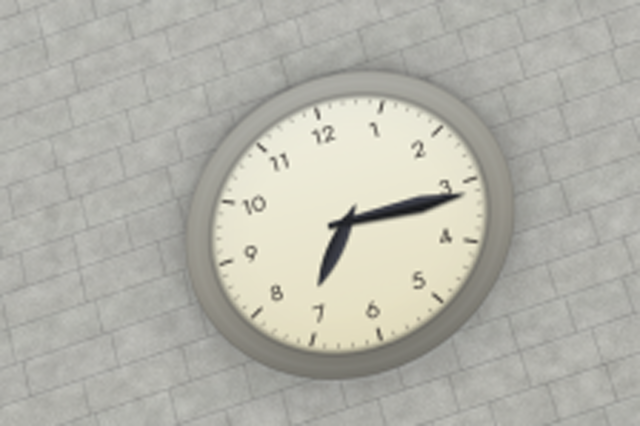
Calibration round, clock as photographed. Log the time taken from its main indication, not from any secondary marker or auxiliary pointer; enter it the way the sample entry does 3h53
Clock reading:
7h16
